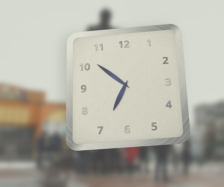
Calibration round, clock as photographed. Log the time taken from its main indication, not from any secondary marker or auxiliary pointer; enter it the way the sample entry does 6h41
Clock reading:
6h52
